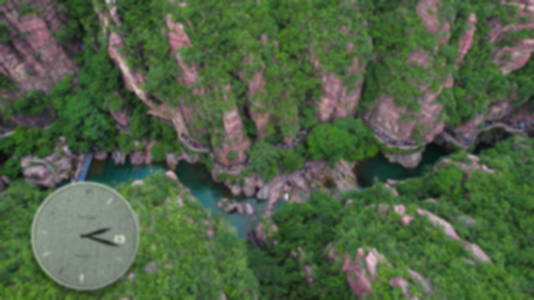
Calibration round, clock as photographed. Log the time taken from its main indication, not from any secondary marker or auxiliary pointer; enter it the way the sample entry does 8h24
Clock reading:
2h17
